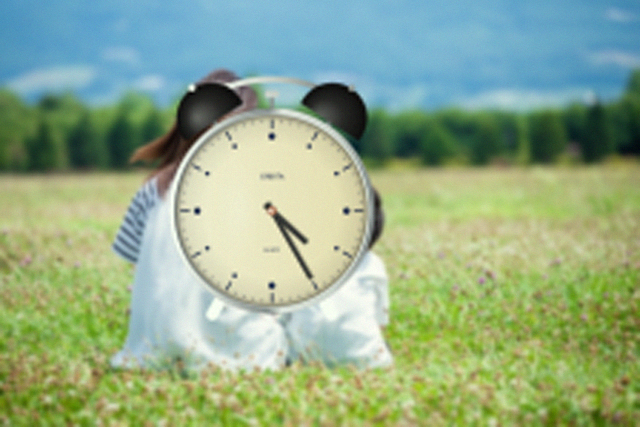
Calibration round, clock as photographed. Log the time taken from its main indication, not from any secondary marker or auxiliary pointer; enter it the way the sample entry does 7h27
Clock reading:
4h25
